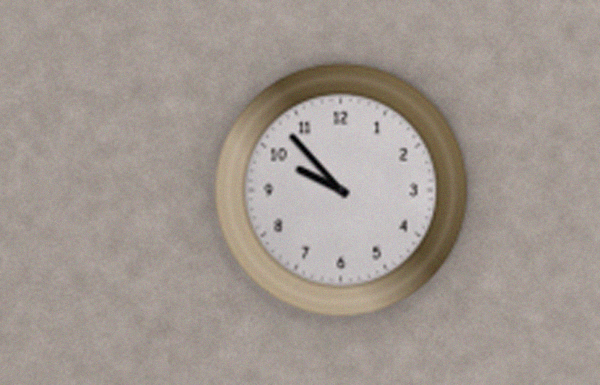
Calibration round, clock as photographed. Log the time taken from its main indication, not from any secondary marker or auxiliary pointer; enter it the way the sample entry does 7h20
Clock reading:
9h53
